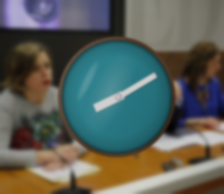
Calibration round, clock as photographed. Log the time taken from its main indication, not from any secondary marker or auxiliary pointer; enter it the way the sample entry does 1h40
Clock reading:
8h10
